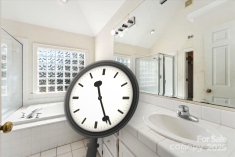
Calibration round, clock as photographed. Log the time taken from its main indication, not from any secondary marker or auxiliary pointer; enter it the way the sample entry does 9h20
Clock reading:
11h26
